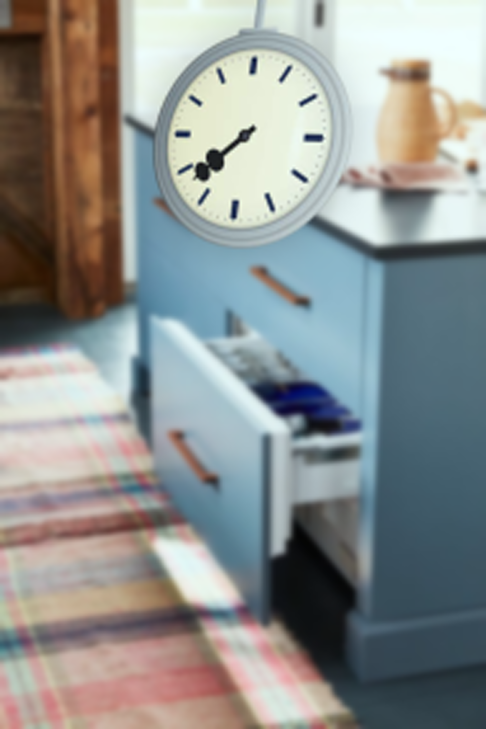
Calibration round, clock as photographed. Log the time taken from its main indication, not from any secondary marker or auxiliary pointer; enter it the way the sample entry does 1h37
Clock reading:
7h38
